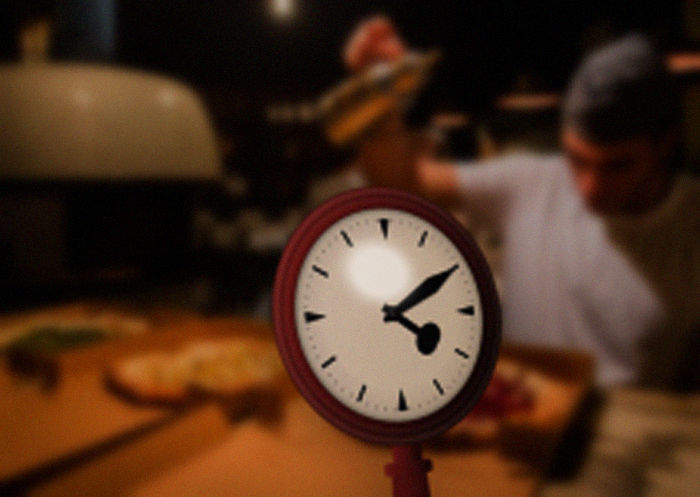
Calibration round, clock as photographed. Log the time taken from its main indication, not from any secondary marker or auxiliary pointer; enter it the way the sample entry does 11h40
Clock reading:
4h10
